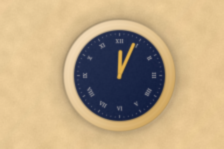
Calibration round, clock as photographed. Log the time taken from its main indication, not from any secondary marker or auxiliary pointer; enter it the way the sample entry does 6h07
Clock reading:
12h04
